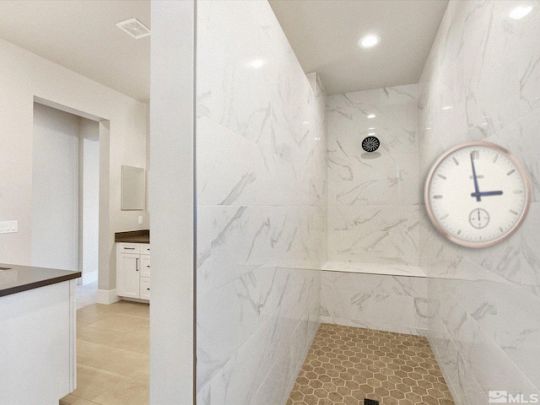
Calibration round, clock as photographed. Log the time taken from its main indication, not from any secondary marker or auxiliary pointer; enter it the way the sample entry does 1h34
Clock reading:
2h59
